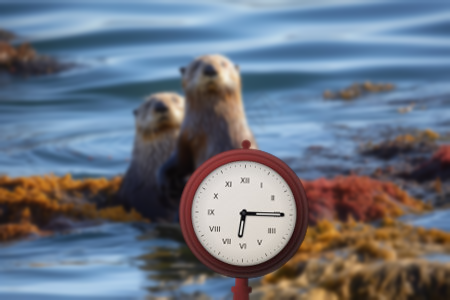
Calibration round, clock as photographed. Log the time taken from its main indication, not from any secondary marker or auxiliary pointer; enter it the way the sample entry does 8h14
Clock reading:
6h15
